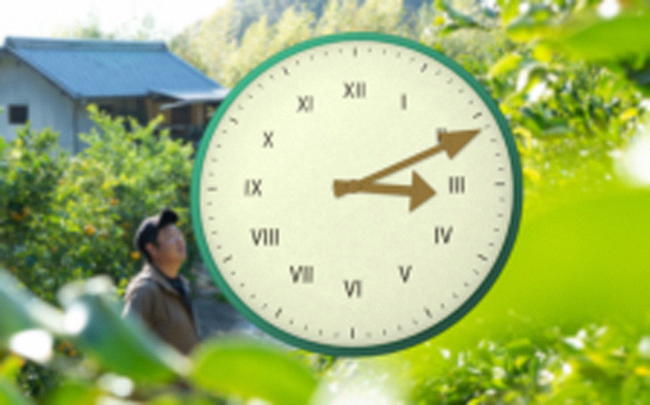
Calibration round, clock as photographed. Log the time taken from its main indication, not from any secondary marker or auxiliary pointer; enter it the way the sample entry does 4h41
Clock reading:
3h11
